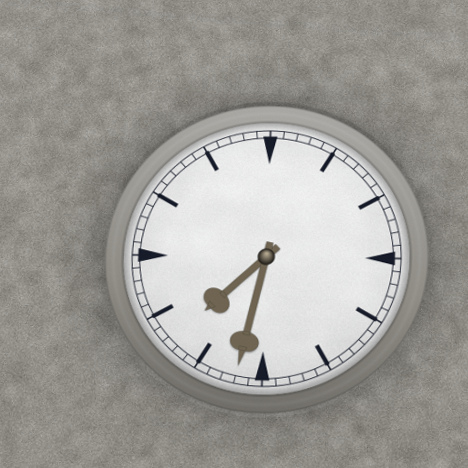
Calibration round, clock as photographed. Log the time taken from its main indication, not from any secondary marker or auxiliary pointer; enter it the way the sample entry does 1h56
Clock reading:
7h32
